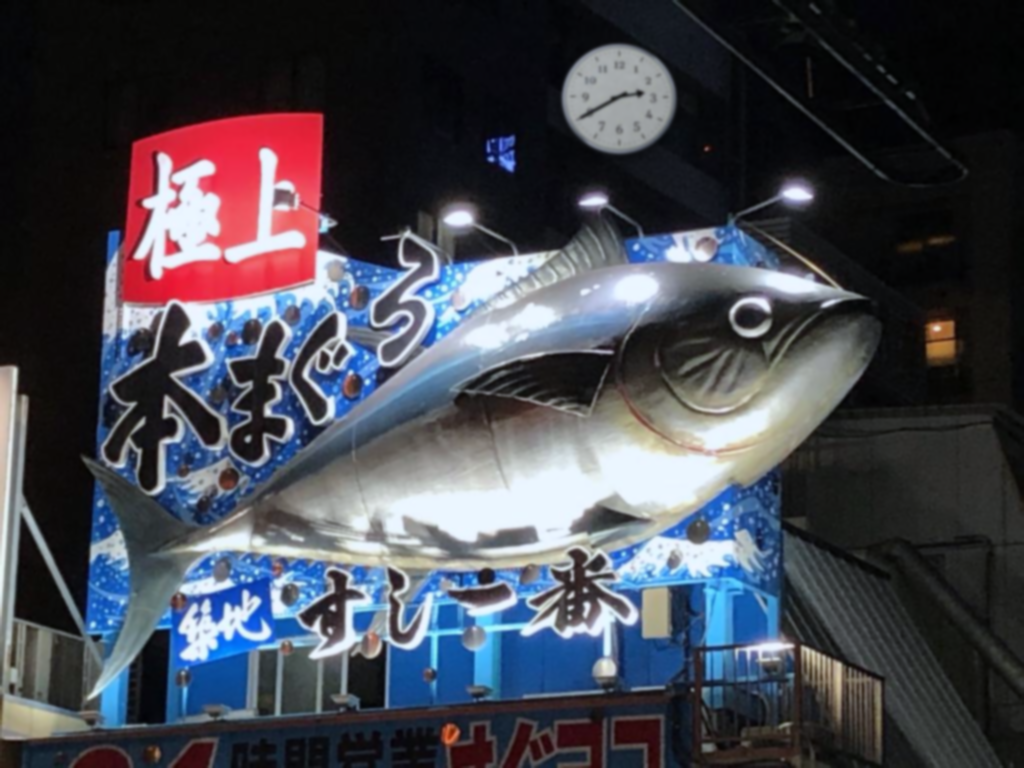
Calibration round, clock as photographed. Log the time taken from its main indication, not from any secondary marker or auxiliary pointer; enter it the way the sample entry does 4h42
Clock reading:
2h40
